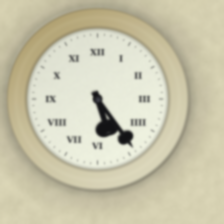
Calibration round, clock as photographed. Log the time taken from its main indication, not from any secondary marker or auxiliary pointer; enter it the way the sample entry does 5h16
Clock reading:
5h24
